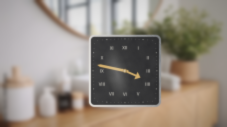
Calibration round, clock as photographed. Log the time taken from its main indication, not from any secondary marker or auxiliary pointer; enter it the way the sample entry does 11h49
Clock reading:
3h47
